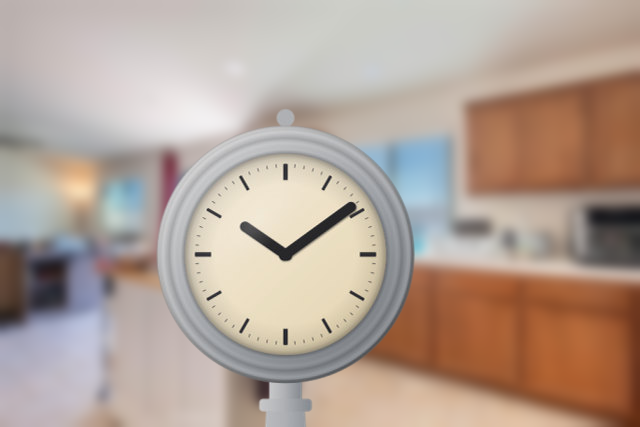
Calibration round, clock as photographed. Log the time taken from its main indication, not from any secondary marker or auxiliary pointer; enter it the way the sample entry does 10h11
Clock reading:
10h09
